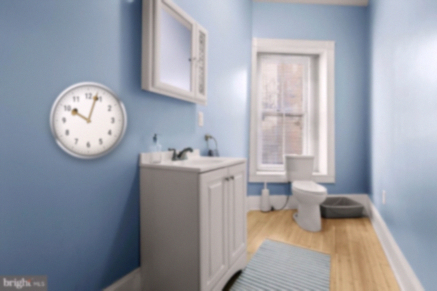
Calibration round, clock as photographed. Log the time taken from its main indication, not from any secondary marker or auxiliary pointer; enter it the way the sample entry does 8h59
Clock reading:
10h03
